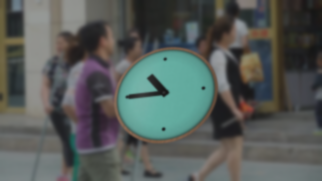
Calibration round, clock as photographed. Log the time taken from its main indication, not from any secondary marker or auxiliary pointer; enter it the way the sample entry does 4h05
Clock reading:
10h45
